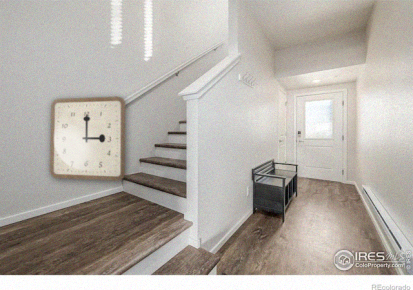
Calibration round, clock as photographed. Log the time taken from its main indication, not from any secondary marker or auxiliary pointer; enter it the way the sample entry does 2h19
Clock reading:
3h00
